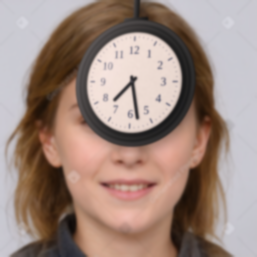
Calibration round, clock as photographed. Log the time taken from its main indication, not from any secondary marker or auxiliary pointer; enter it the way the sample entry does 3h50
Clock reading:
7h28
